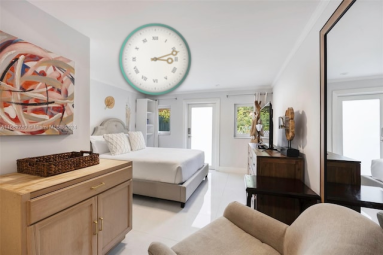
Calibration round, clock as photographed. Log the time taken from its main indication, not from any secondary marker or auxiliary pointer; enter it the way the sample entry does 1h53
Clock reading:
3h12
